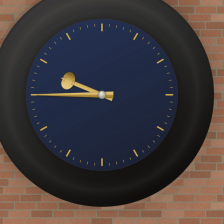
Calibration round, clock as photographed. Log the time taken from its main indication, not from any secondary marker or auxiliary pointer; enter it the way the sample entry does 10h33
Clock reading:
9h45
